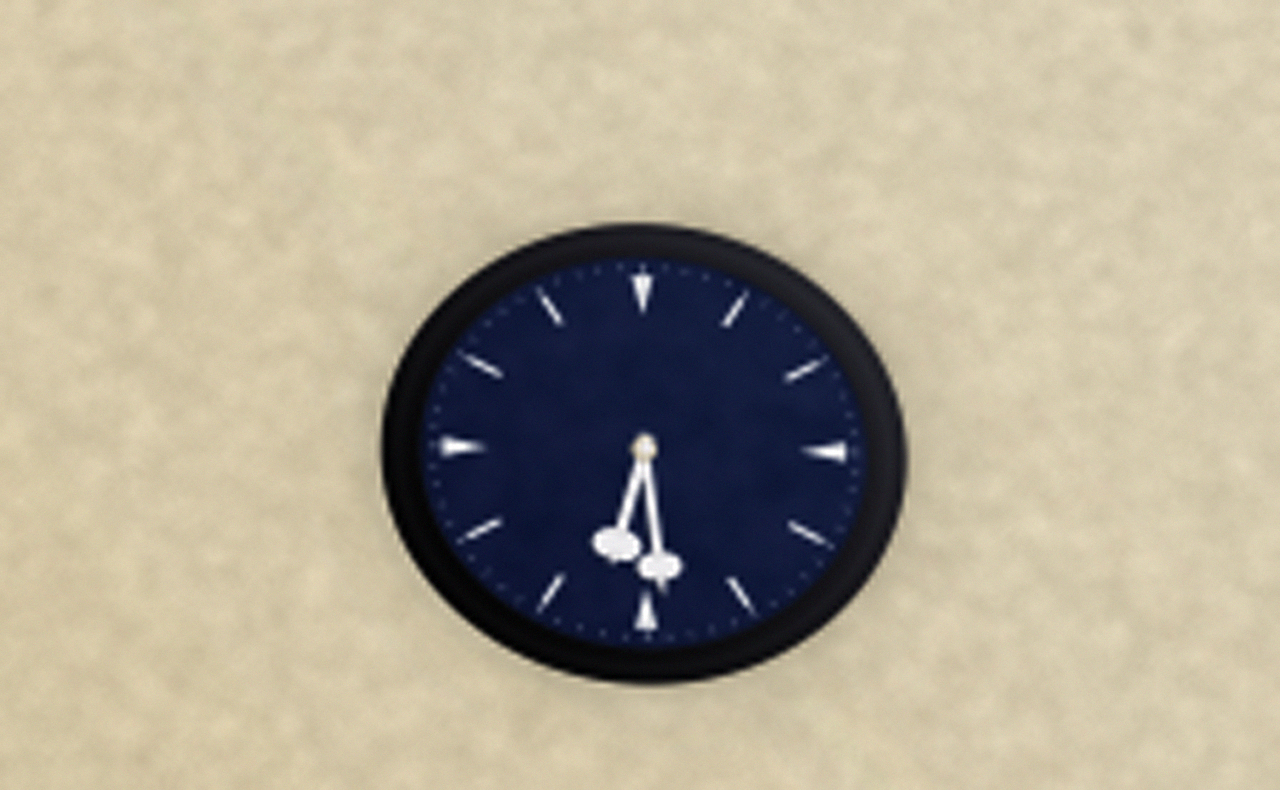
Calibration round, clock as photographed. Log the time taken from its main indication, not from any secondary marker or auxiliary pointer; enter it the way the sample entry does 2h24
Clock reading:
6h29
